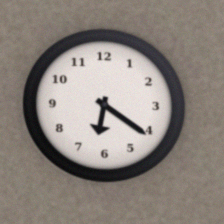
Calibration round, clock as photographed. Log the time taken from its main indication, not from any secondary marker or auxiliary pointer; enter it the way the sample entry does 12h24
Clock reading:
6h21
